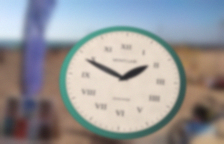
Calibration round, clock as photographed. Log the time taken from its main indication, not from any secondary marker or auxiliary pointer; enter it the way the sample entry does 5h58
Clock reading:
1h49
